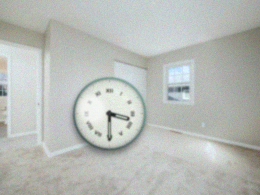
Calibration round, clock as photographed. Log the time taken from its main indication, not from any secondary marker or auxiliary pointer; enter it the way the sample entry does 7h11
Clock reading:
3h30
